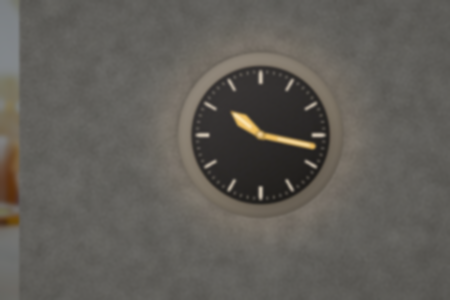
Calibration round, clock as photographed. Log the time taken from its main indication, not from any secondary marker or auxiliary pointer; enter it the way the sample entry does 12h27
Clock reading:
10h17
